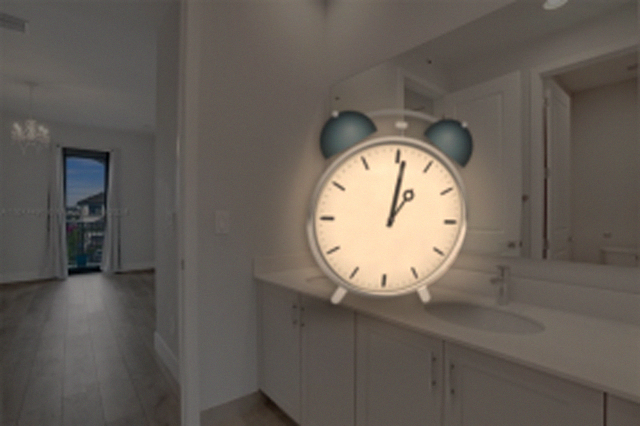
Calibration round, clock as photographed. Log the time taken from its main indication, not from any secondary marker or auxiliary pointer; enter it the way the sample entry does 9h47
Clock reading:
1h01
